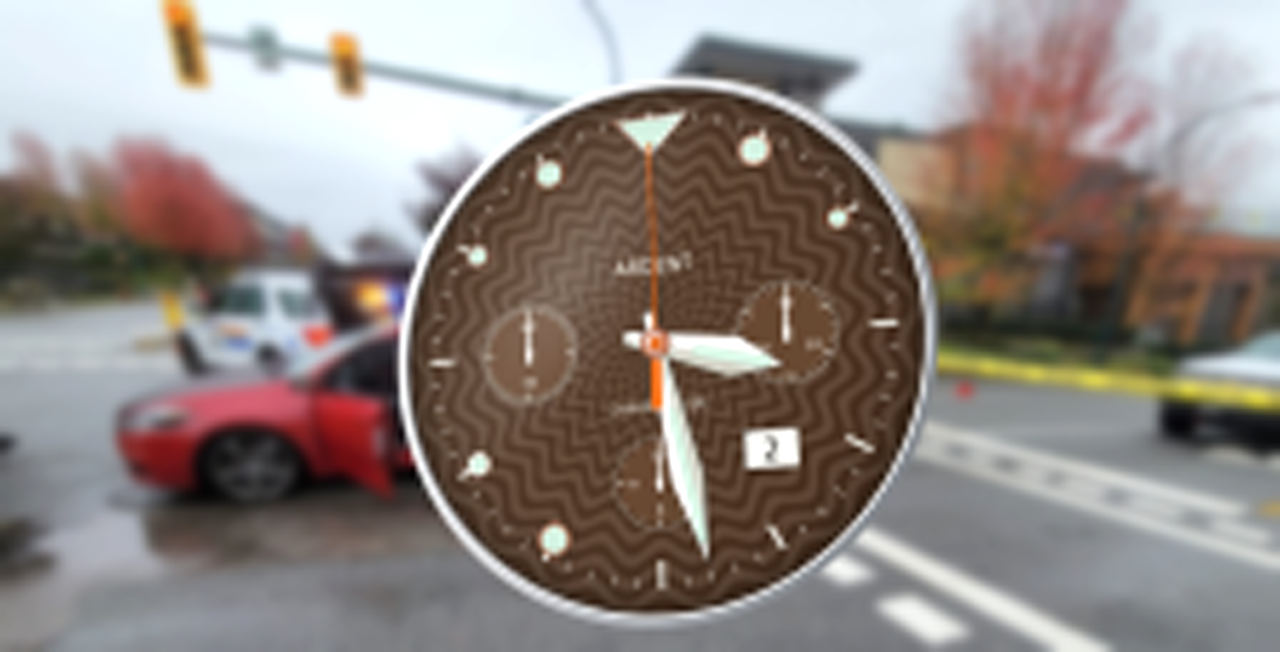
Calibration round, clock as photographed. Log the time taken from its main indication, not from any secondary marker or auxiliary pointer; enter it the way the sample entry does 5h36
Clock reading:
3h28
